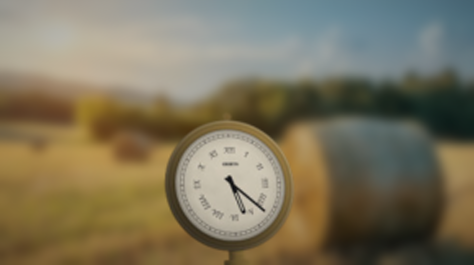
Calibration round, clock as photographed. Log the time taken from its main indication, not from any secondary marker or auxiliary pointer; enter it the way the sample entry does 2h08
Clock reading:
5h22
